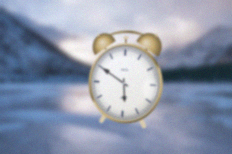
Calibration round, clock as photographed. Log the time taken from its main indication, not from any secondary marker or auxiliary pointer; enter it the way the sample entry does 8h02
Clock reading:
5h50
